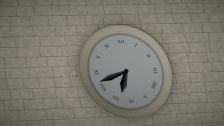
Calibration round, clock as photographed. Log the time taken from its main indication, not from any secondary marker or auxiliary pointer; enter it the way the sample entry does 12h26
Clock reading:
6h42
